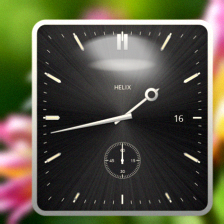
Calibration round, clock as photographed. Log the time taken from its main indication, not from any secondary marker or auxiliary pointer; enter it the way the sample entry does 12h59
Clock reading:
1h43
